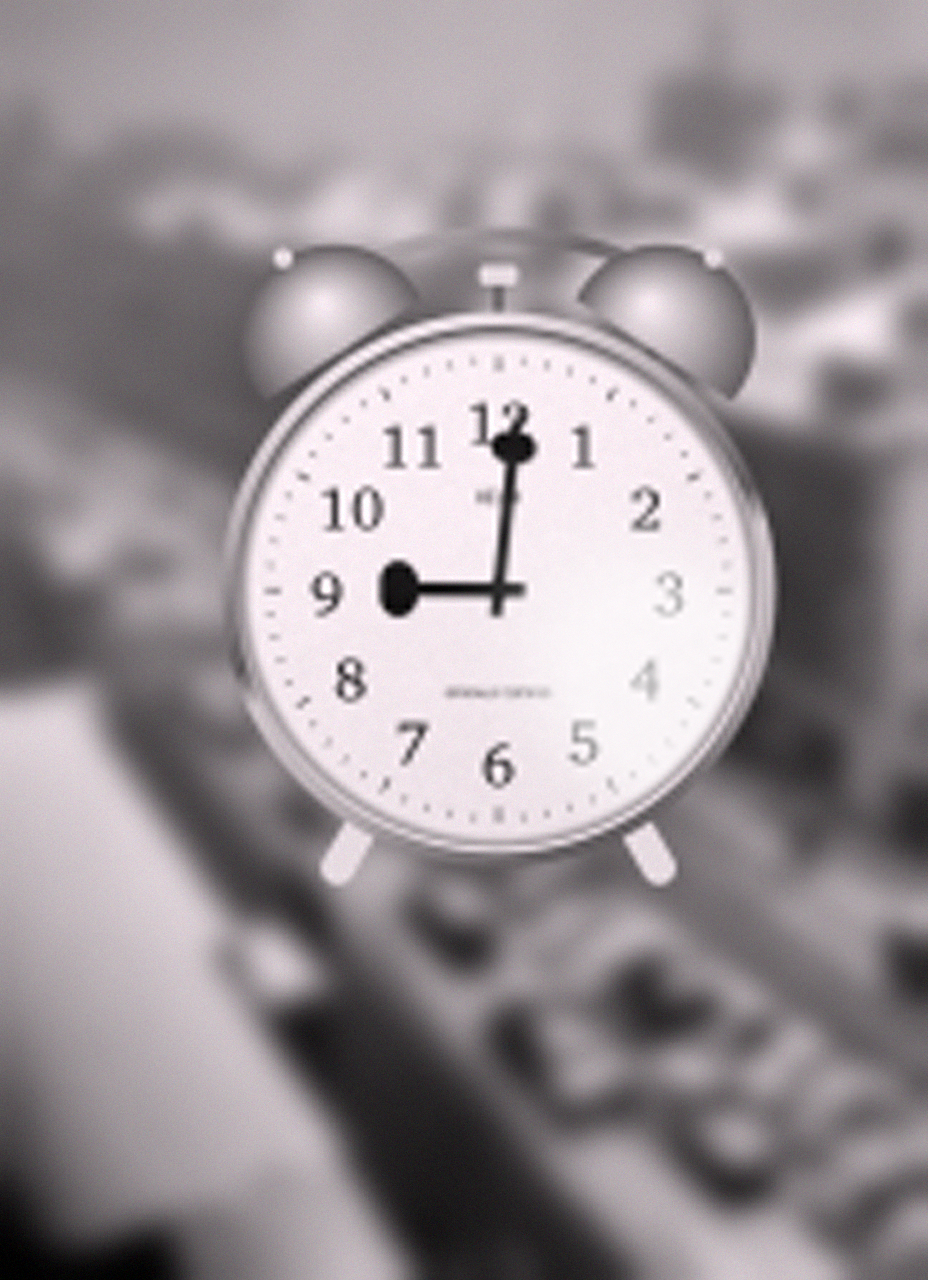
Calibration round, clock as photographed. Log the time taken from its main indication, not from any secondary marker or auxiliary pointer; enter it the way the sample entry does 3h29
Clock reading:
9h01
